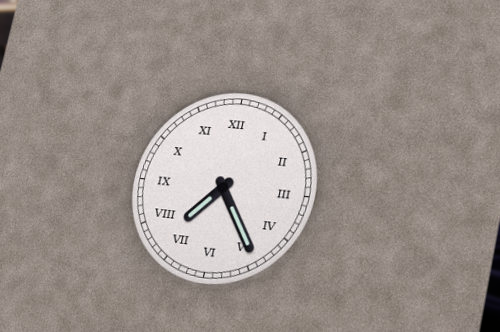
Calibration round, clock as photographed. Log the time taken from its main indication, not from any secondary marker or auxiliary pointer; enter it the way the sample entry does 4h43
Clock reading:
7h24
